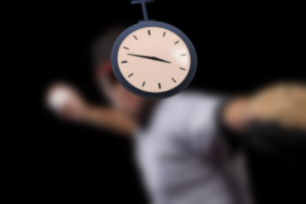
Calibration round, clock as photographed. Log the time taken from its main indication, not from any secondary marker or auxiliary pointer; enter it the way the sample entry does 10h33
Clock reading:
3h48
